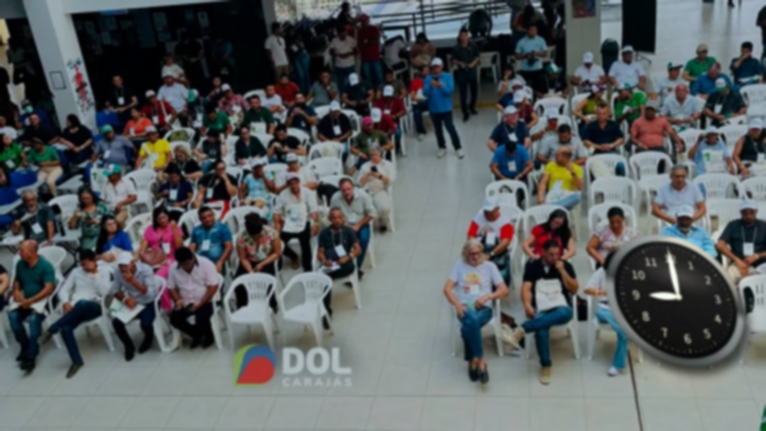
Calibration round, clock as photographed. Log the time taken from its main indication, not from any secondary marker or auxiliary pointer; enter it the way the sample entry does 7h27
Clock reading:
9h00
